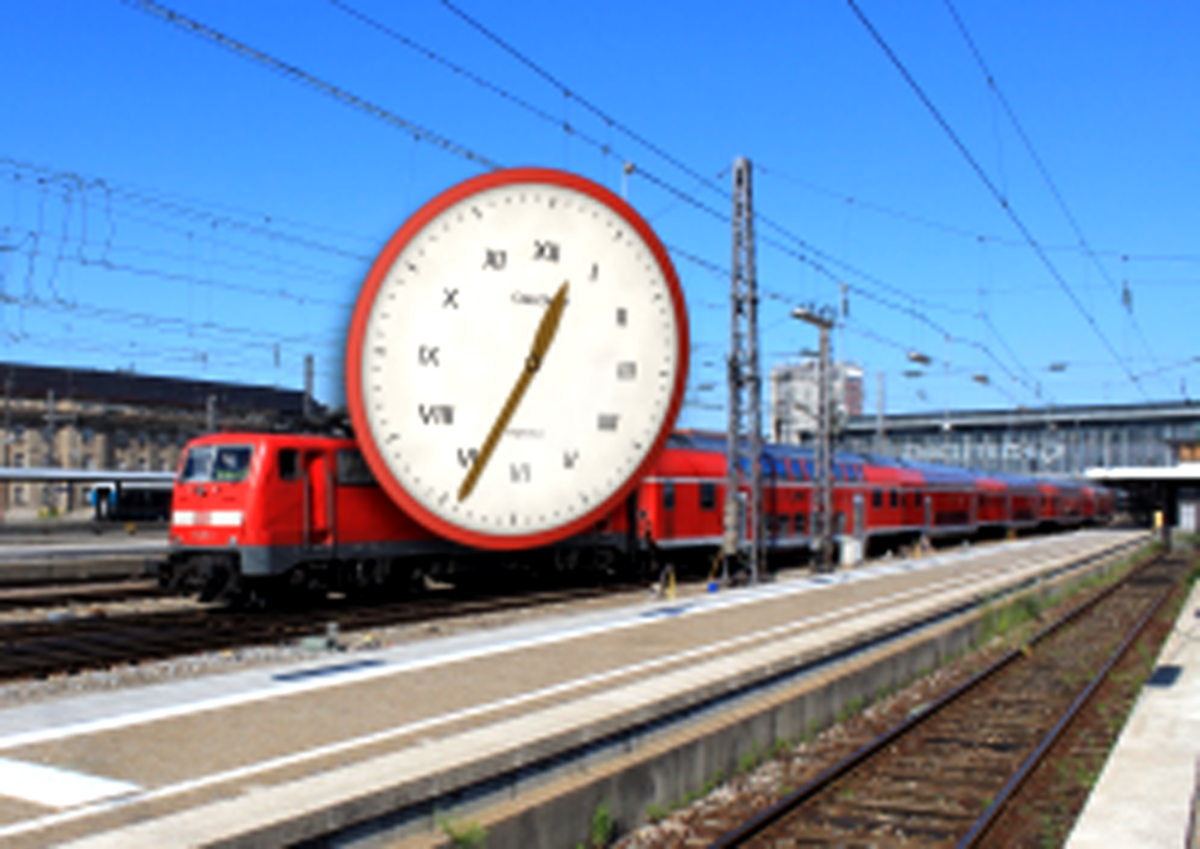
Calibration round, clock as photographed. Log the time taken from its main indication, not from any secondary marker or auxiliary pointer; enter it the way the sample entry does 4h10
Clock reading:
12h34
